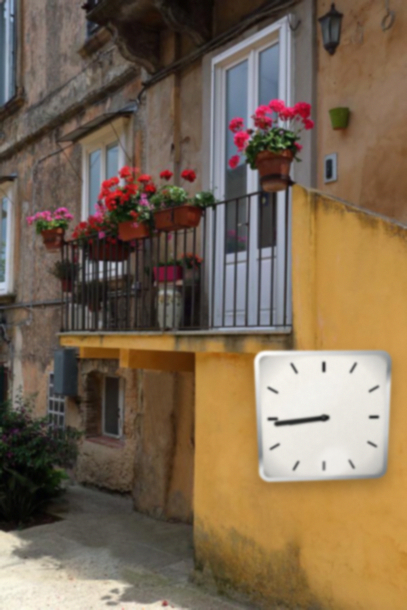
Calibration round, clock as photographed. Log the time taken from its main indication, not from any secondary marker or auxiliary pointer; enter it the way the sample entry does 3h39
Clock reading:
8h44
